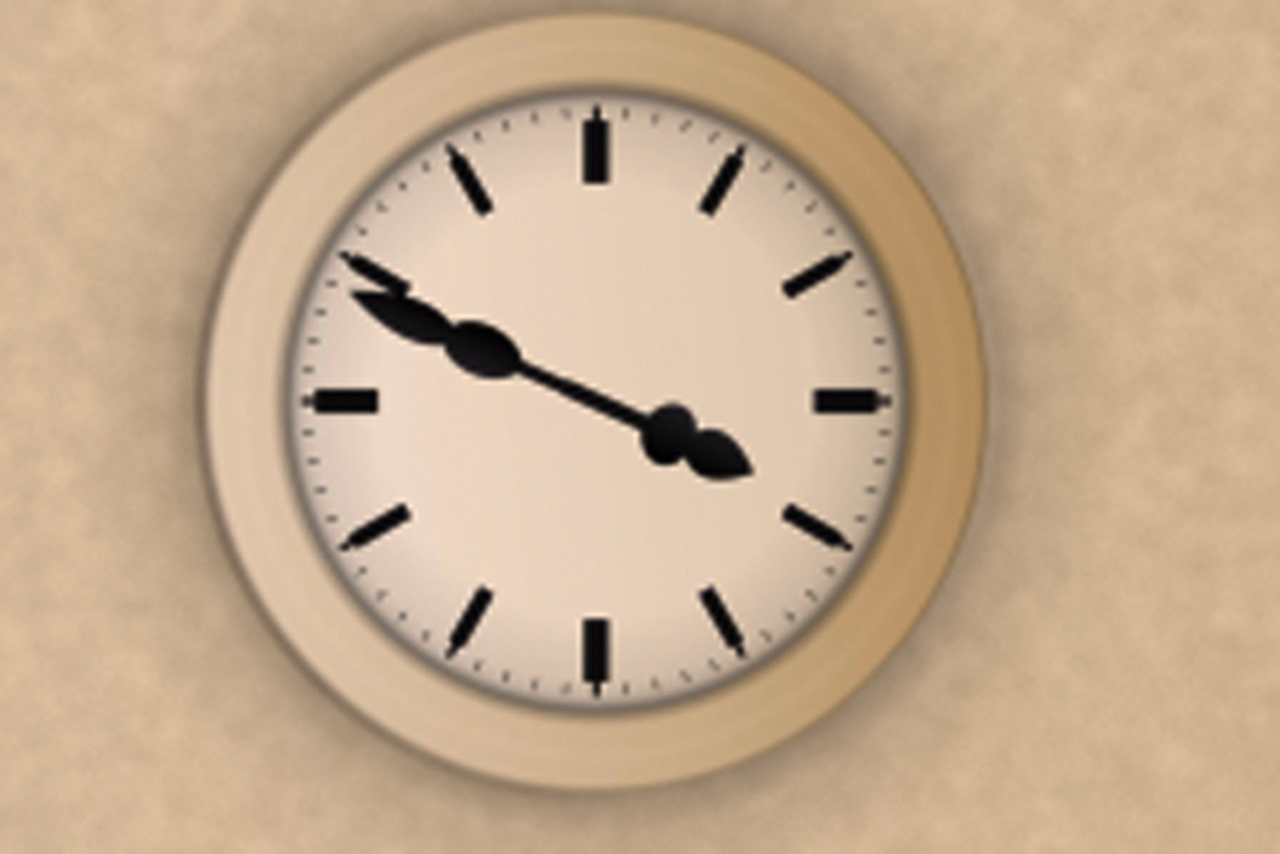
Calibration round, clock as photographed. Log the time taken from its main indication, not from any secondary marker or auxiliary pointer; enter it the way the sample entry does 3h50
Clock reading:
3h49
